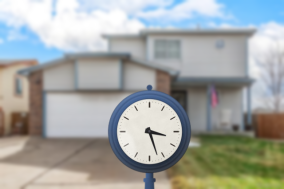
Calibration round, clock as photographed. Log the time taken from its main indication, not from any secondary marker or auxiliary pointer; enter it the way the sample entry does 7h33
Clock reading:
3h27
